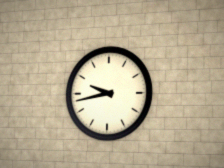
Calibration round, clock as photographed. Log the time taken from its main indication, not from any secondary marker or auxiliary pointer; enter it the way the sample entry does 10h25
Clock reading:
9h43
